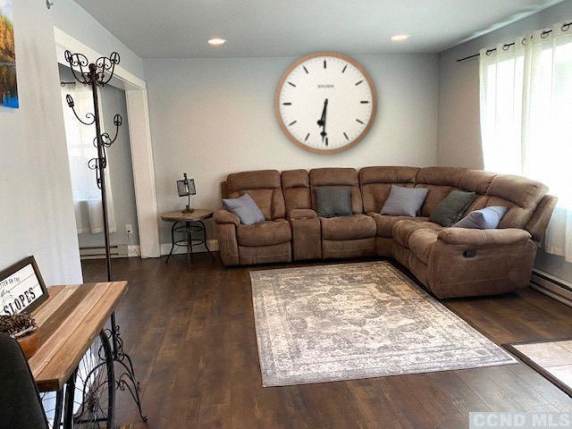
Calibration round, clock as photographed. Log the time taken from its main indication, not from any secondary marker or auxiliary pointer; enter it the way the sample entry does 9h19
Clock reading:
6h31
